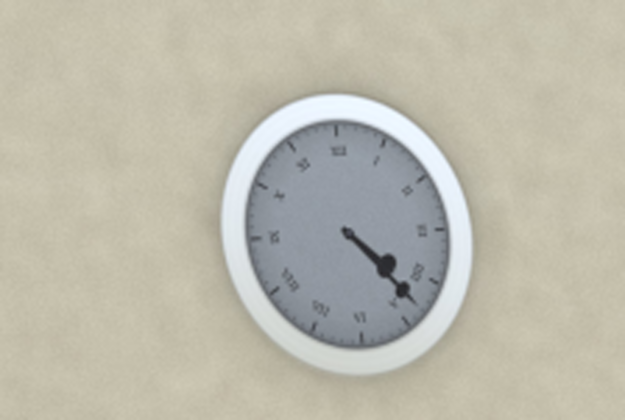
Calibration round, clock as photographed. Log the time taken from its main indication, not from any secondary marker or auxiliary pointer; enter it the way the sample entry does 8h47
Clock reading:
4h23
